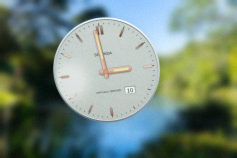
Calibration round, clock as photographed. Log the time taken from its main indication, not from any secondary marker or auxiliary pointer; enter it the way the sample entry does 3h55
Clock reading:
2h59
